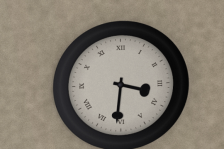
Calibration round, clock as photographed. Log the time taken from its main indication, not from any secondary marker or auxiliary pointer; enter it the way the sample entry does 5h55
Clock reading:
3h31
